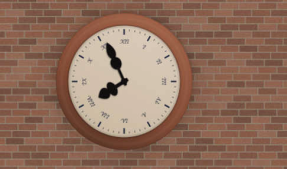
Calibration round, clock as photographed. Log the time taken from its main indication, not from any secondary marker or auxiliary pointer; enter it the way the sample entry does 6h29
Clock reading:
7h56
